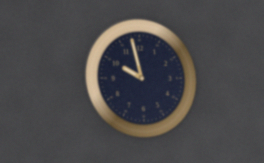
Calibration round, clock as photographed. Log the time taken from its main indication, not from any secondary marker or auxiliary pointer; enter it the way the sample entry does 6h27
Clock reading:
9h58
